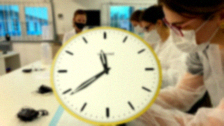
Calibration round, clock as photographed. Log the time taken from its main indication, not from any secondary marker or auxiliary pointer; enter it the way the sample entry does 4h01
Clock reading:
11h39
